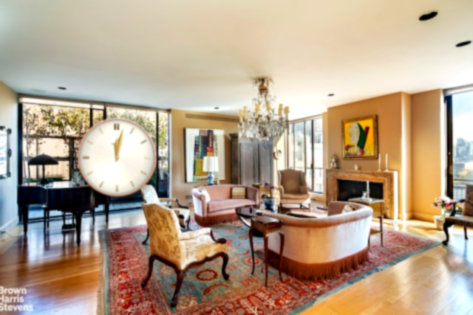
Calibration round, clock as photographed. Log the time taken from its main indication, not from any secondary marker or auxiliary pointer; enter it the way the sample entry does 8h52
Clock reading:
12h02
